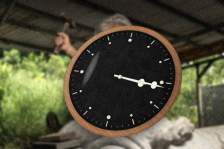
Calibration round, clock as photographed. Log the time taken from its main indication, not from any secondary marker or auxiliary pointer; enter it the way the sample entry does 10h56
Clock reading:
3h16
